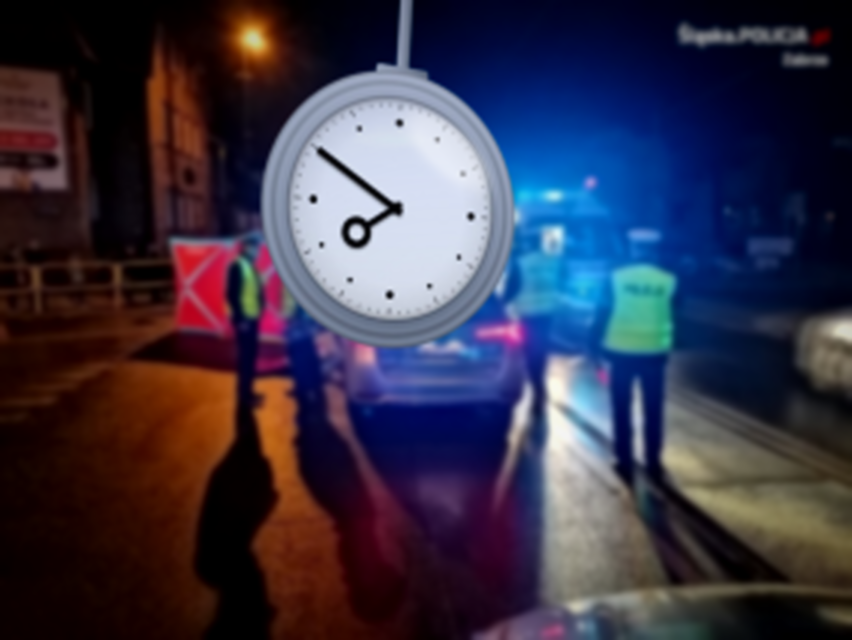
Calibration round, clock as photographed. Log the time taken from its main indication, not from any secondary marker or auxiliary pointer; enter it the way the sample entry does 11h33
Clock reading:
7h50
